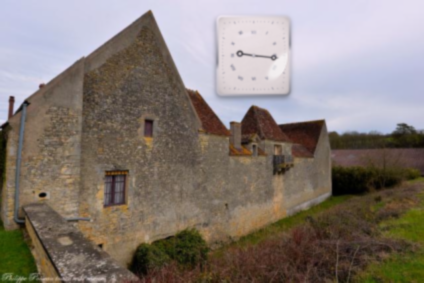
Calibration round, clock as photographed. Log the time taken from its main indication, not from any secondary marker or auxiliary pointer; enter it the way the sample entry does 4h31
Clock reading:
9h16
